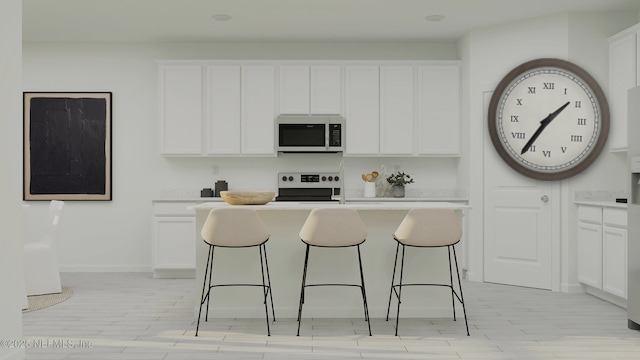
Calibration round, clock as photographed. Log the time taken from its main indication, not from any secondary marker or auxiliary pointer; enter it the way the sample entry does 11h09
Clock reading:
1h36
